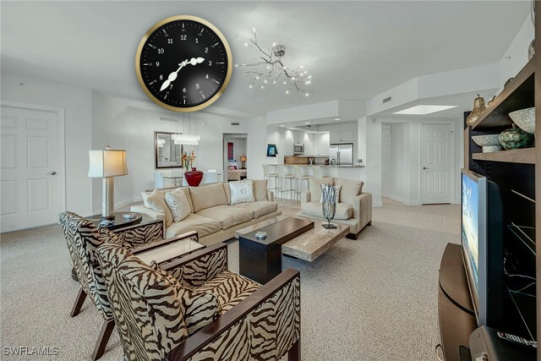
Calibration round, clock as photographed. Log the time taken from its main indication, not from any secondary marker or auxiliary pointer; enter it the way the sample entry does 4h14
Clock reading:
2h37
